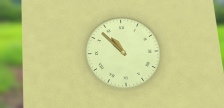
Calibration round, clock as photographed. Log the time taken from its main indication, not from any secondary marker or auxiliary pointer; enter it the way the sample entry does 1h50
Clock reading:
10h53
